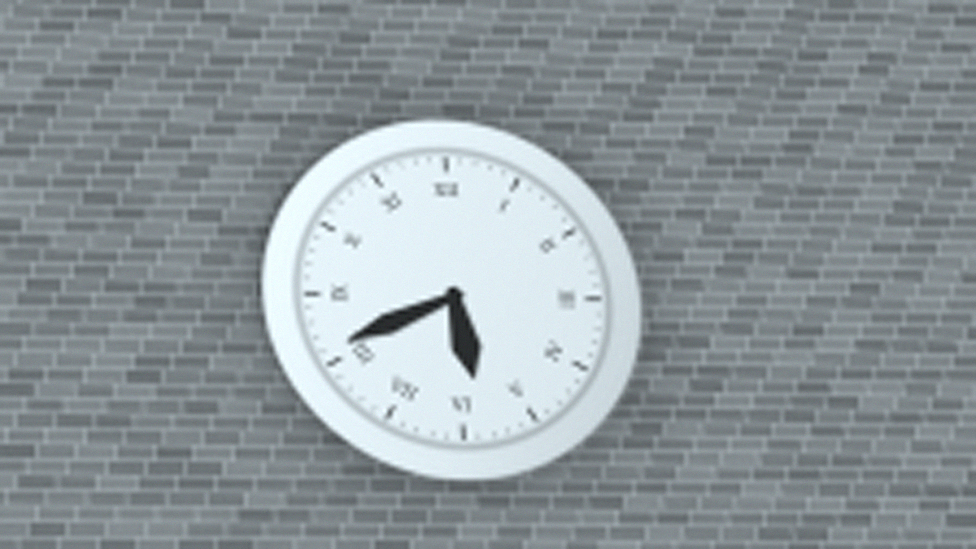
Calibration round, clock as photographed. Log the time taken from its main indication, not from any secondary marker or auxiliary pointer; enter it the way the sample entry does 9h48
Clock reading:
5h41
